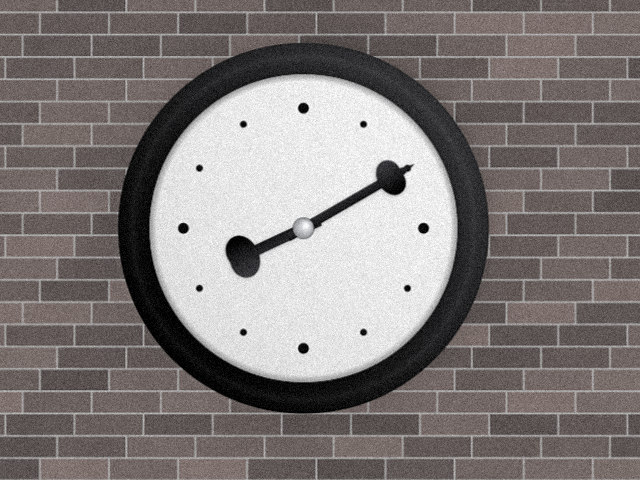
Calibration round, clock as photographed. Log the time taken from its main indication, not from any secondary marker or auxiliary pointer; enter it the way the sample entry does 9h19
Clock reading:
8h10
